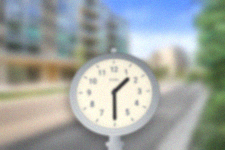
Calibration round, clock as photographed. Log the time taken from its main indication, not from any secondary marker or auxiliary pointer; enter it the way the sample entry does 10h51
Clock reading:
1h30
